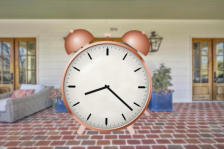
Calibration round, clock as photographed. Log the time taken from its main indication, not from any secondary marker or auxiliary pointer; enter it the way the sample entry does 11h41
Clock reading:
8h22
